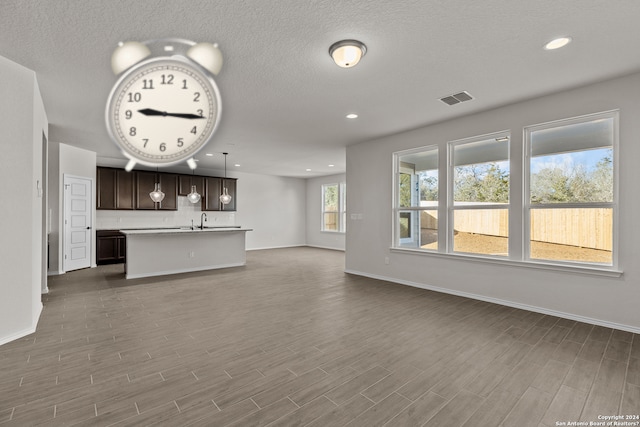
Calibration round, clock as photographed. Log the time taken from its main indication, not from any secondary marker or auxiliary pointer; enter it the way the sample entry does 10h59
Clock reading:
9h16
